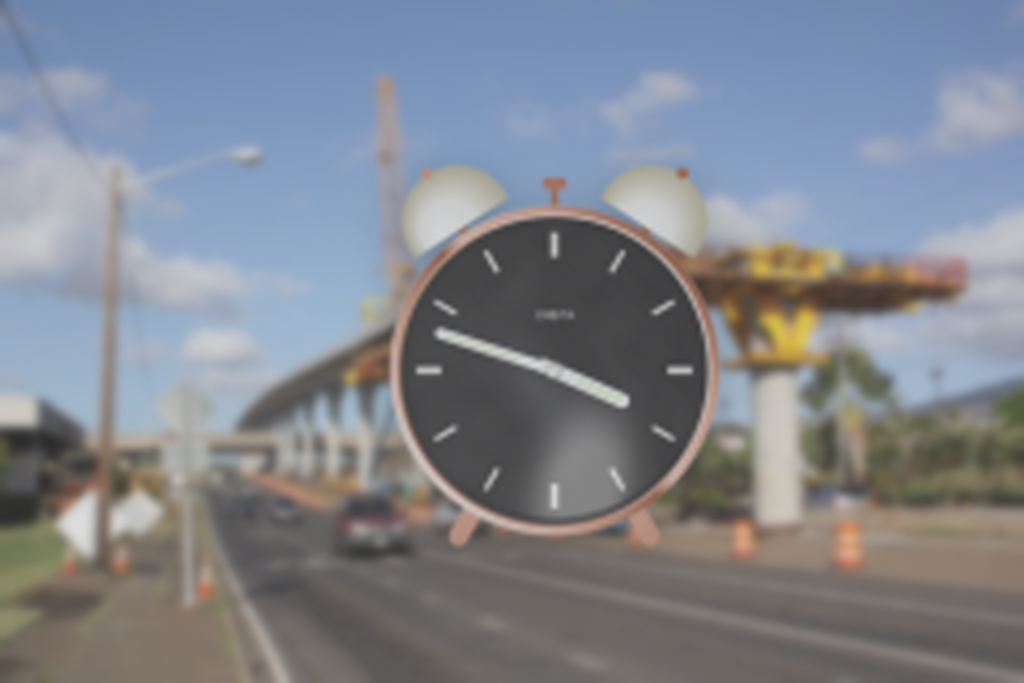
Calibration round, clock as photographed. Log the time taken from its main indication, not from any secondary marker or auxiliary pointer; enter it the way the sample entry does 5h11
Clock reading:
3h48
